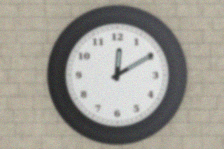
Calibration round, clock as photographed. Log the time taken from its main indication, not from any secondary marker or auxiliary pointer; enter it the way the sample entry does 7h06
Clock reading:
12h10
